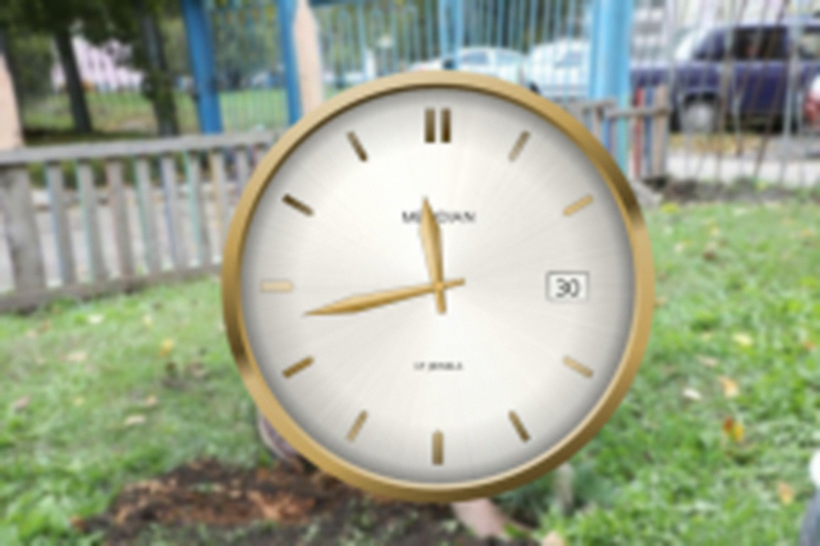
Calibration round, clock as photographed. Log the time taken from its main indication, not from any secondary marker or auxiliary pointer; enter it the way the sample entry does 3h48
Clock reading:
11h43
